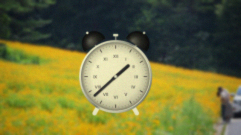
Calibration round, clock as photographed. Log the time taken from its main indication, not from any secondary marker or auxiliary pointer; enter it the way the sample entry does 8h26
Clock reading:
1h38
